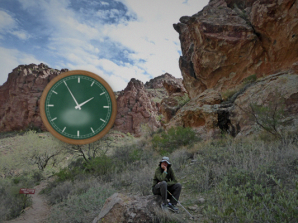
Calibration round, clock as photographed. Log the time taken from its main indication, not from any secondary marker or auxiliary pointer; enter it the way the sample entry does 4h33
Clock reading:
1h55
